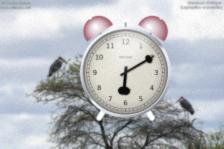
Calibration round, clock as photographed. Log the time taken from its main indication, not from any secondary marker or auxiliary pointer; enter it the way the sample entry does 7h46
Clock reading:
6h10
